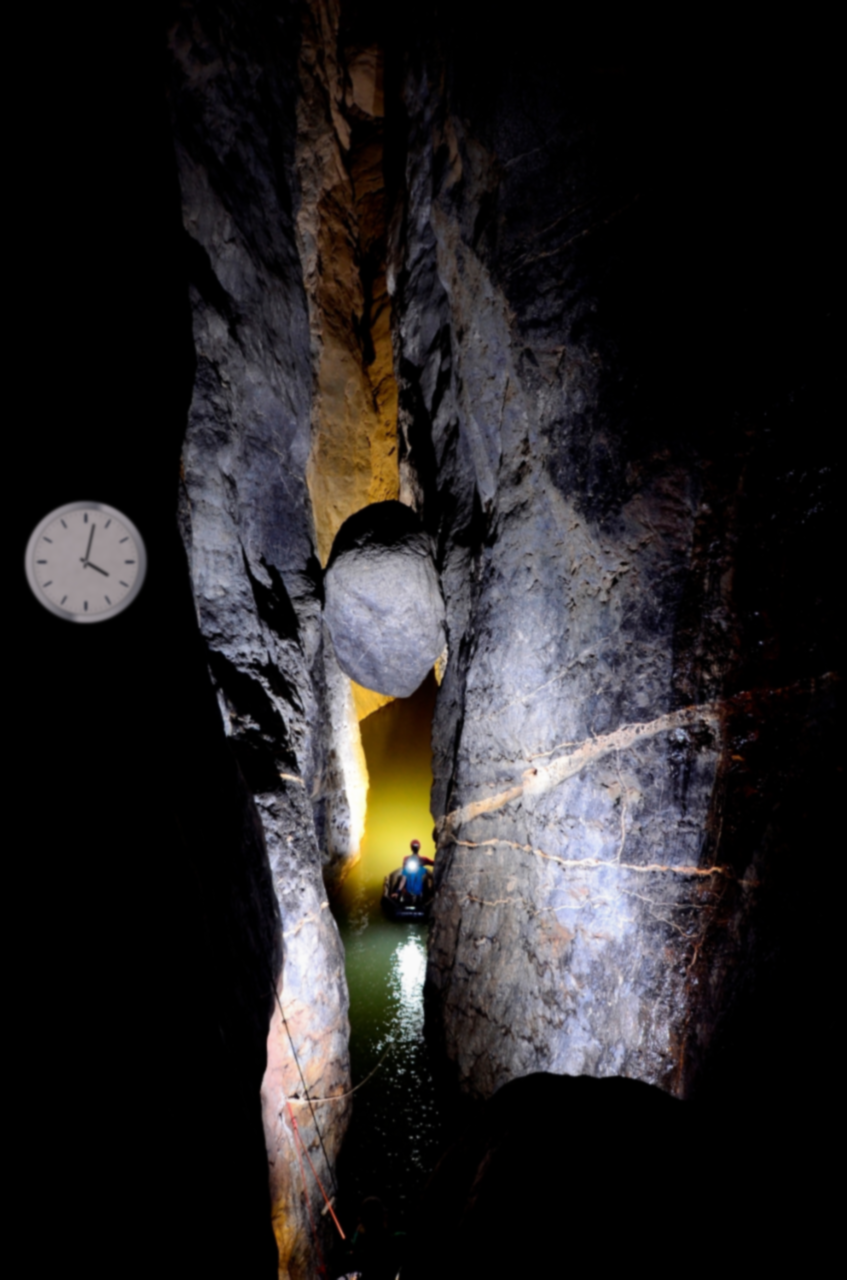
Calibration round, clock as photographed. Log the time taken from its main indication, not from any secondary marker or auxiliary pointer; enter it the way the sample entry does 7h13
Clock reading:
4h02
